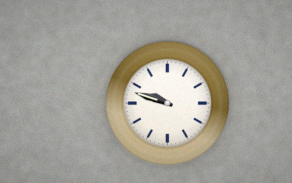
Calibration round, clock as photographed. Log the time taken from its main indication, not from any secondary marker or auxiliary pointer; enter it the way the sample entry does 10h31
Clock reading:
9h48
